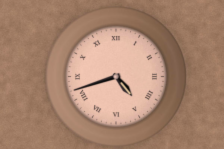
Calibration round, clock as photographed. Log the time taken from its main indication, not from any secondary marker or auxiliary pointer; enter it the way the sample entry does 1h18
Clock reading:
4h42
